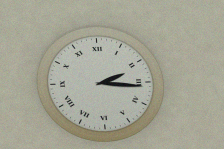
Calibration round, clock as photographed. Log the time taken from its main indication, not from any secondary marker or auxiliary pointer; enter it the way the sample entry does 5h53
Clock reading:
2h16
